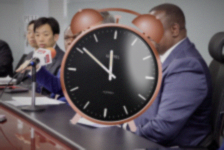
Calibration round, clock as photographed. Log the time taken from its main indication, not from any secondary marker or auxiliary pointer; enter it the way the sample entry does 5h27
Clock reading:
11h51
